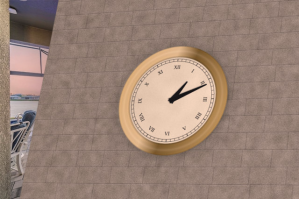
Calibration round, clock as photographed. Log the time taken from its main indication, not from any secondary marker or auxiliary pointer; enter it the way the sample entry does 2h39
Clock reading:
1h11
